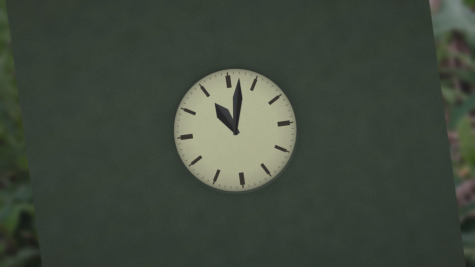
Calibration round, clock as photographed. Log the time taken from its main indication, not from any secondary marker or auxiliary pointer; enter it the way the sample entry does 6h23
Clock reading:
11h02
